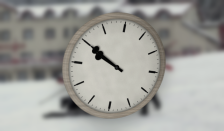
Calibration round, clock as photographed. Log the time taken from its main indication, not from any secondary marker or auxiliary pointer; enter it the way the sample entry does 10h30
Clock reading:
9h50
